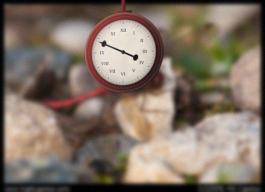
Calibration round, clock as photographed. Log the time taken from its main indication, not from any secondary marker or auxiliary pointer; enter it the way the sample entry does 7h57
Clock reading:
3h49
